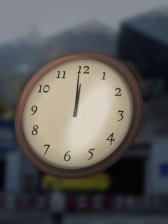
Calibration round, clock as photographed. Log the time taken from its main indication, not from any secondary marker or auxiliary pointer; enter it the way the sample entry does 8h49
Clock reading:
11h59
